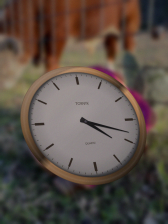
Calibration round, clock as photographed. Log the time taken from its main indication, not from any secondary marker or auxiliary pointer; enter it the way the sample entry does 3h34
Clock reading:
4h18
